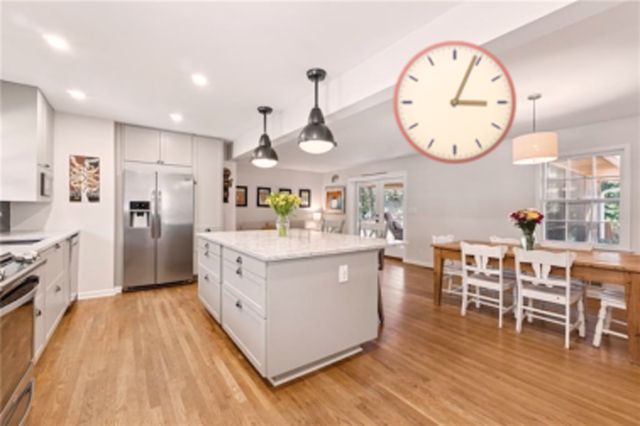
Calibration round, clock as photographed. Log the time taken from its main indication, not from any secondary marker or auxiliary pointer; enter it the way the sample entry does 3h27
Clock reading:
3h04
